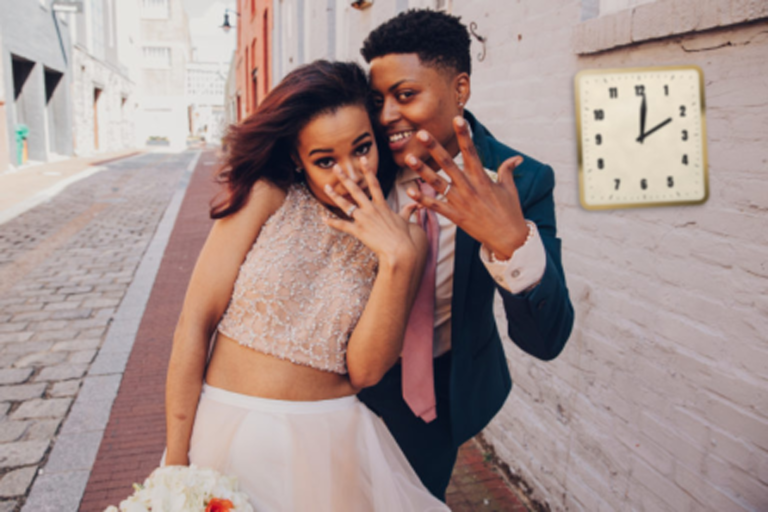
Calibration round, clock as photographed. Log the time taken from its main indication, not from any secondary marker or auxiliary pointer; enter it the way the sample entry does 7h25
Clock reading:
2h01
